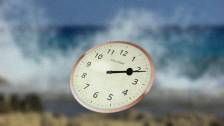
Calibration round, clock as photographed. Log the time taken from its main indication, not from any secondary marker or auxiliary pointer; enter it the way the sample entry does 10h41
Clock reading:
2h11
